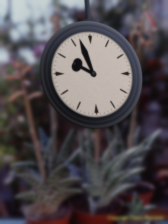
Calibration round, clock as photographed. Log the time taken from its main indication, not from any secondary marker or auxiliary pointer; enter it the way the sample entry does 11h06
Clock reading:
9h57
